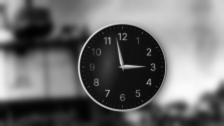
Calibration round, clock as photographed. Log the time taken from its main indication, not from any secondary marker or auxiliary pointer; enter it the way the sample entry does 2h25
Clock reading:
2h58
